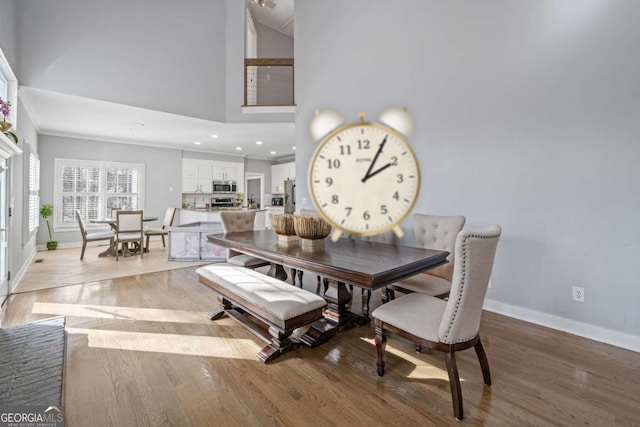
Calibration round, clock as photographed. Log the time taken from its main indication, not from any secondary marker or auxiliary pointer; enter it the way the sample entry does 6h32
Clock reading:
2h05
